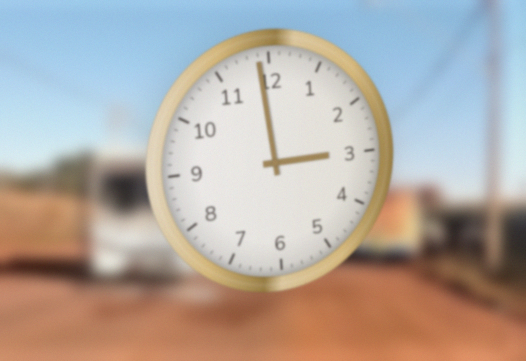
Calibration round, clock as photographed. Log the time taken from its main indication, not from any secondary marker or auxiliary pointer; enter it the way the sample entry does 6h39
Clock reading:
2h59
